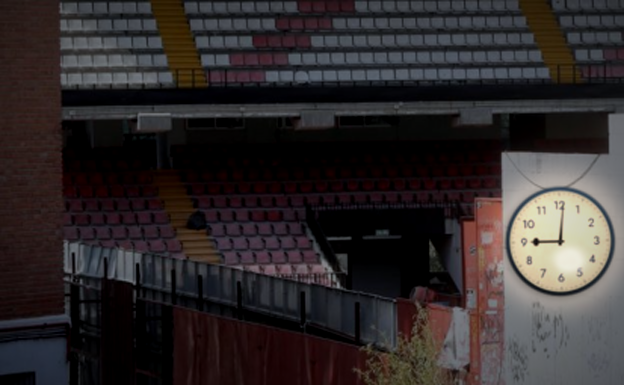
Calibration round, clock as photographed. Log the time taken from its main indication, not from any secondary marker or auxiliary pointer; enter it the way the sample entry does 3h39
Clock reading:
9h01
